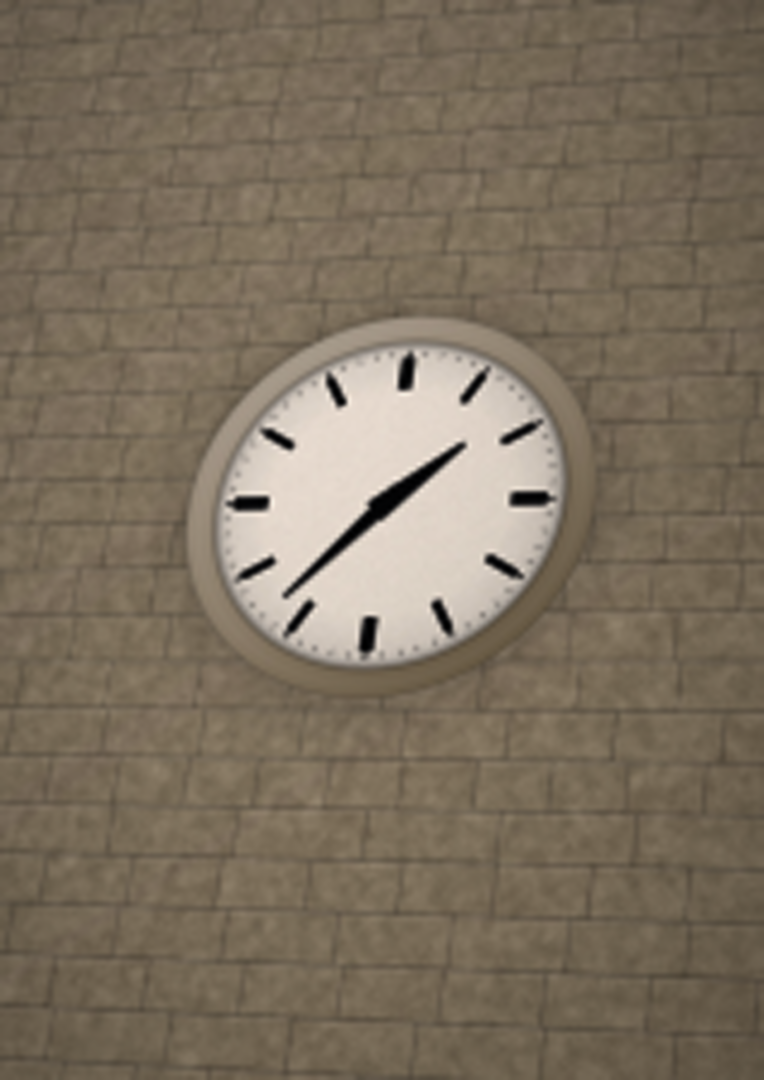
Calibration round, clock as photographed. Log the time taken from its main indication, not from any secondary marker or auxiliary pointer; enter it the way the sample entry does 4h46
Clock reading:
1h37
